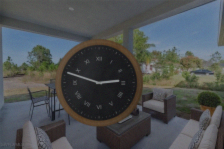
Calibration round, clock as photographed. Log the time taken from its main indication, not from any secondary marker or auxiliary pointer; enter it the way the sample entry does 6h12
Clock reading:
2h48
